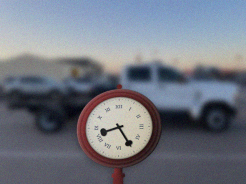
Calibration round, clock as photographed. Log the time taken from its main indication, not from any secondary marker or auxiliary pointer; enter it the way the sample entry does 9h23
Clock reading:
8h25
